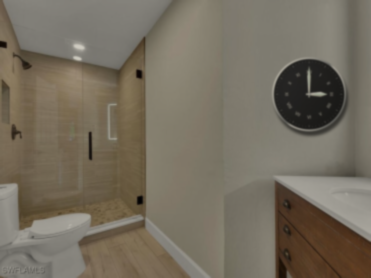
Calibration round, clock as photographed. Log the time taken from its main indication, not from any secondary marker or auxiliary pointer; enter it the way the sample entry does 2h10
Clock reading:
3h00
